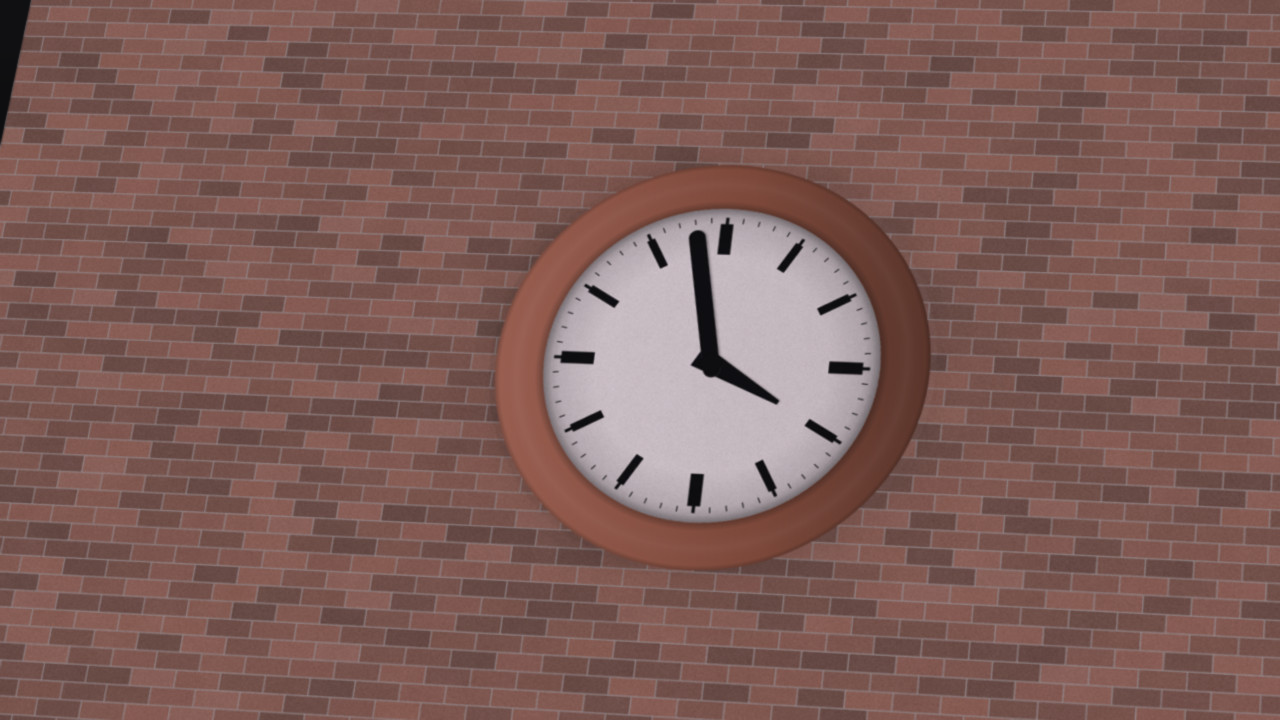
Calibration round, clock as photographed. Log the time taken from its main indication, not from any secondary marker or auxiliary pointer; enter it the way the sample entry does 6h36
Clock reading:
3h58
